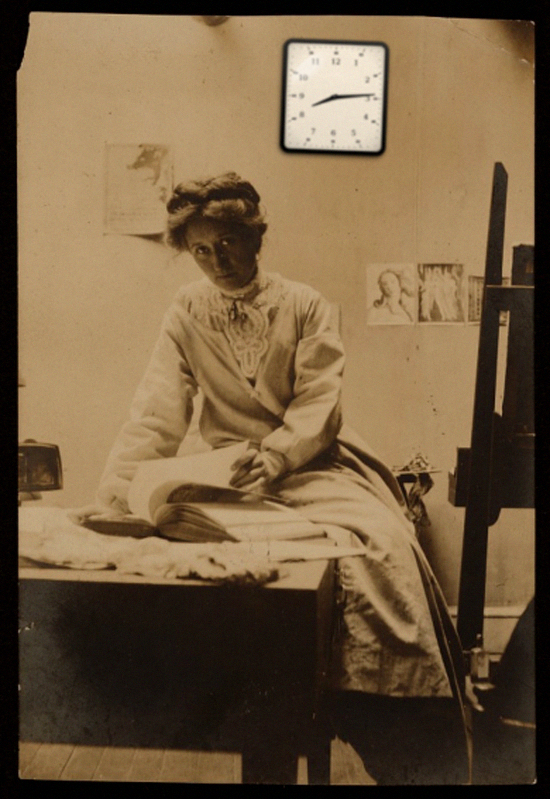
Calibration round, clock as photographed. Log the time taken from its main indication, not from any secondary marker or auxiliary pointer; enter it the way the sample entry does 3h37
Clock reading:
8h14
